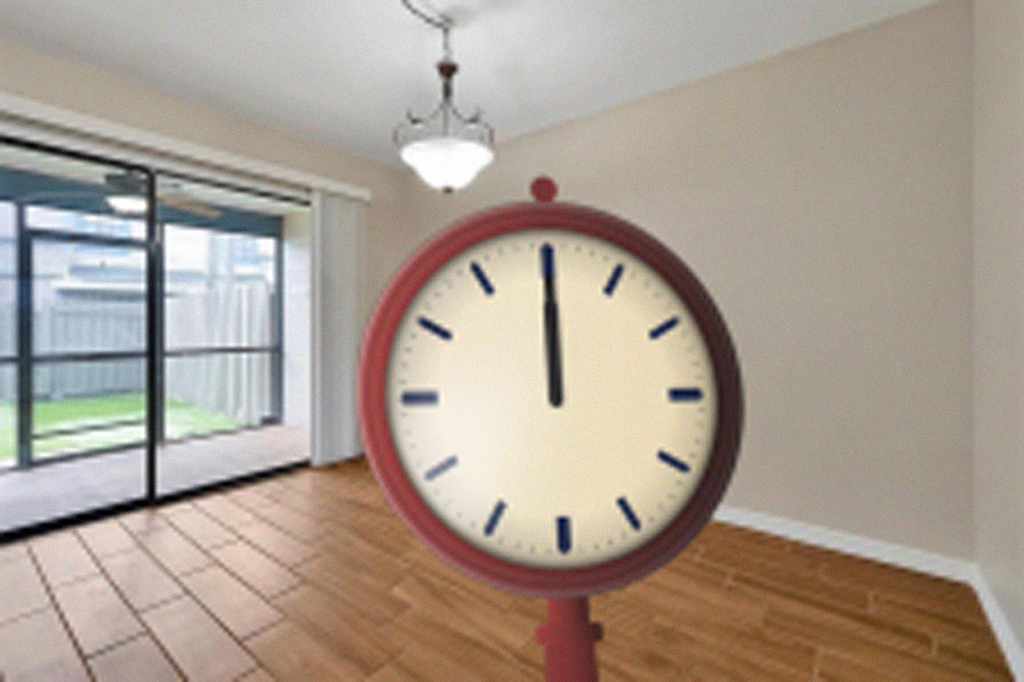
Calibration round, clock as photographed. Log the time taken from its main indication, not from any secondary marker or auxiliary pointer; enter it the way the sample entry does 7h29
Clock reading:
12h00
